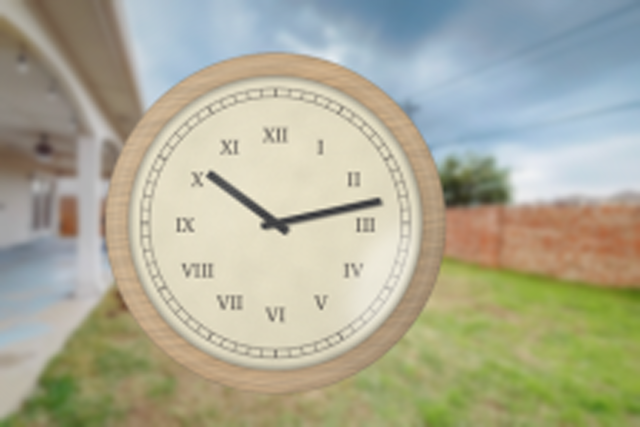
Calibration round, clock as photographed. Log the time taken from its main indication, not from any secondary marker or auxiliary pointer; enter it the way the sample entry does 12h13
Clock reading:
10h13
